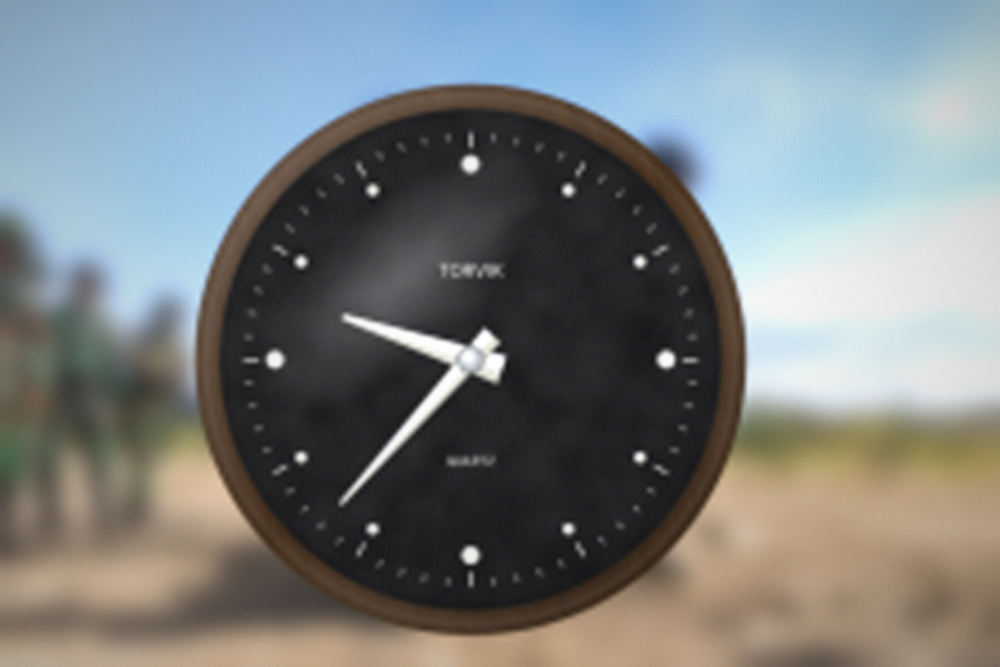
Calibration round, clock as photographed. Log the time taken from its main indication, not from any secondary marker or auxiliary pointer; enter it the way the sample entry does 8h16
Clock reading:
9h37
